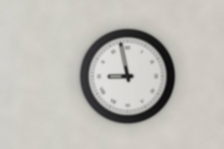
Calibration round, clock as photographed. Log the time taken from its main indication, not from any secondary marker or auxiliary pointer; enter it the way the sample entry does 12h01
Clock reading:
8h58
